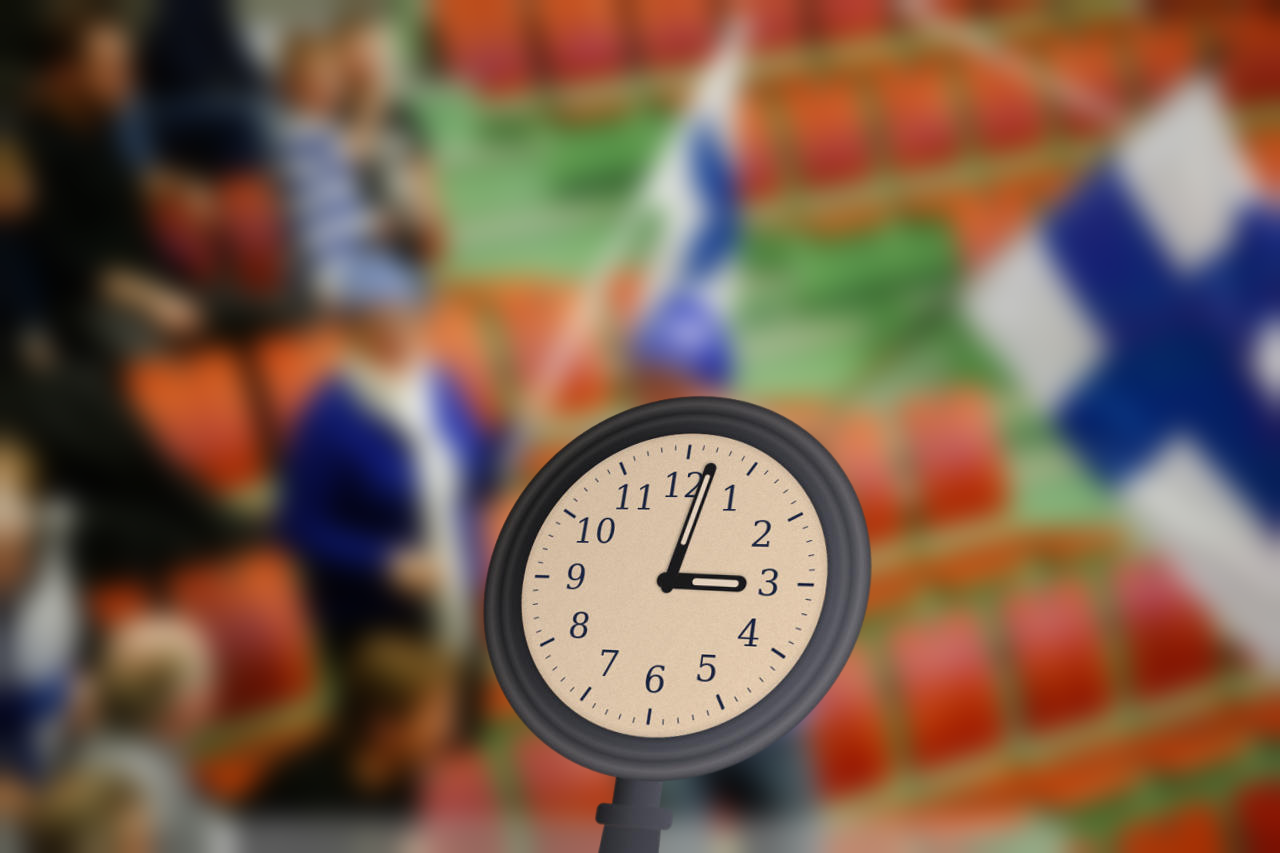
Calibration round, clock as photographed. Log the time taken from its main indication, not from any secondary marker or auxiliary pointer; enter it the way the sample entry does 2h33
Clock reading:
3h02
